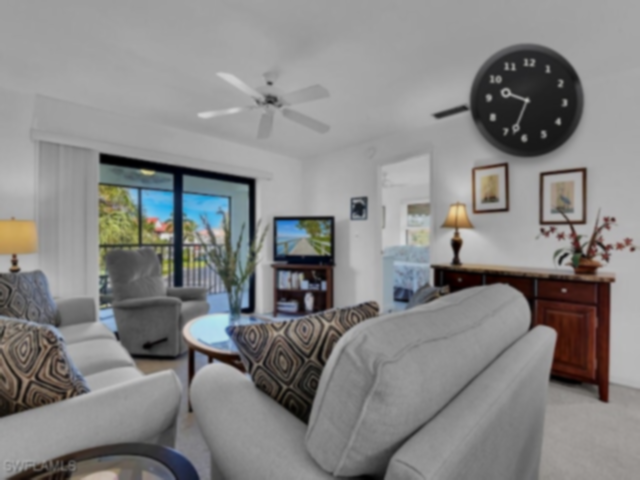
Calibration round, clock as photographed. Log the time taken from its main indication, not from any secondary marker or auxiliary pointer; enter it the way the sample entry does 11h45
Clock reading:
9h33
